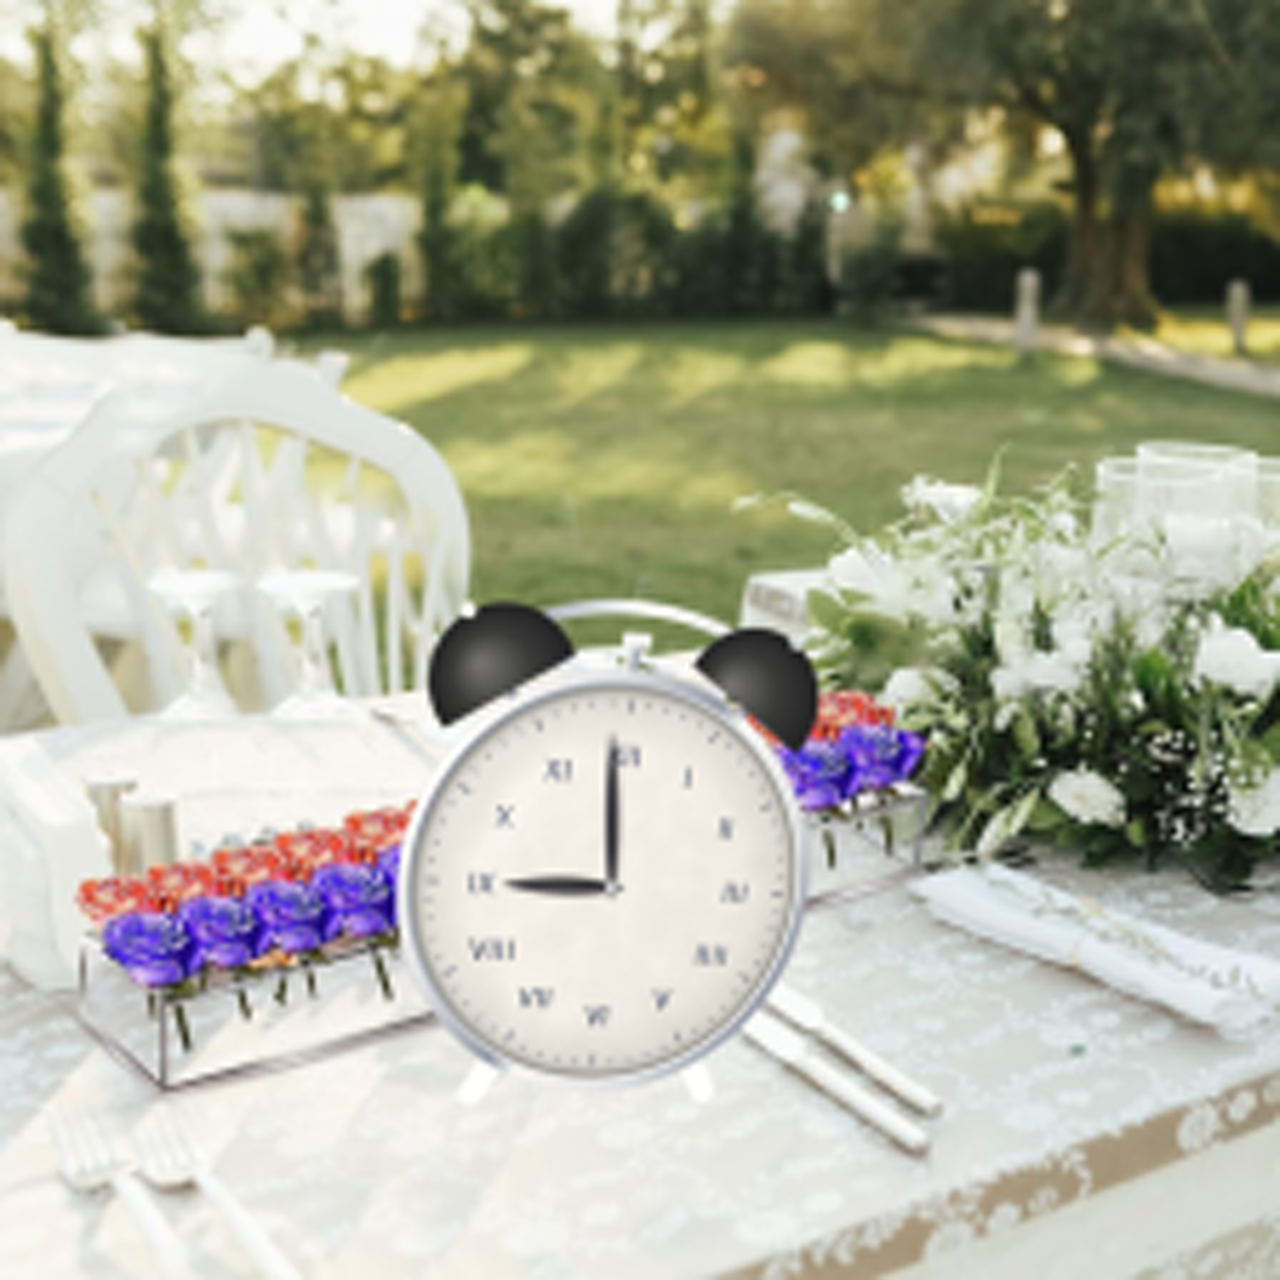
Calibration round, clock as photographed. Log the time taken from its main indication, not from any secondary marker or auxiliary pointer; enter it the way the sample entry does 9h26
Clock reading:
8h59
